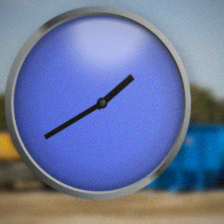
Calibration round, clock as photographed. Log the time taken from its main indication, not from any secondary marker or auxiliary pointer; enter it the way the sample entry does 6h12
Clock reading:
1h40
